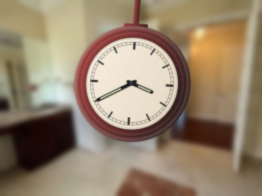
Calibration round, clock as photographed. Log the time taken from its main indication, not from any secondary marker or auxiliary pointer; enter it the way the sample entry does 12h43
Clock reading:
3h40
